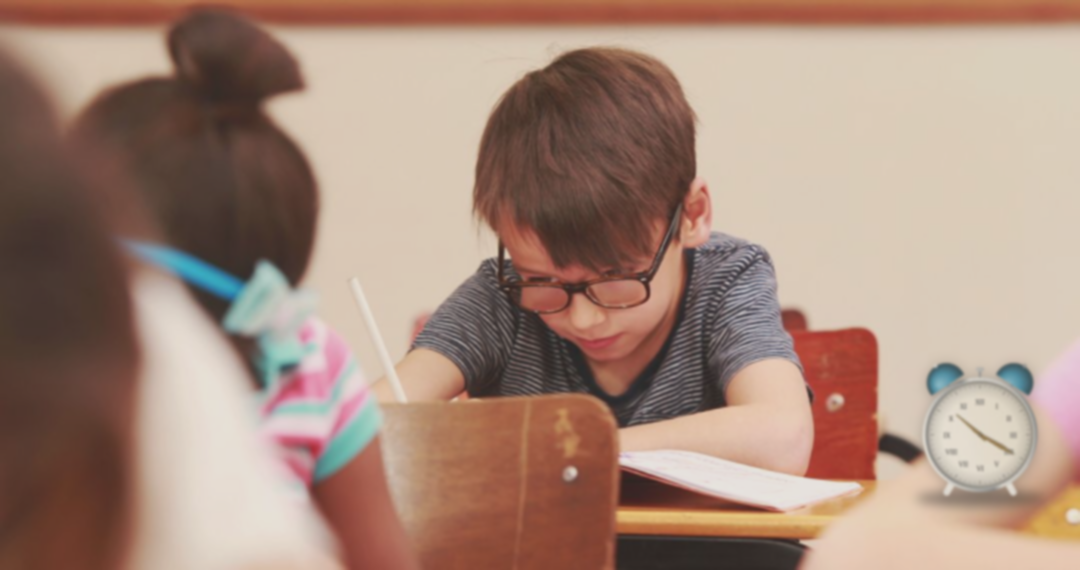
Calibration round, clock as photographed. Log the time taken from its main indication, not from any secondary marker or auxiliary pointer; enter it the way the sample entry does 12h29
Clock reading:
10h20
